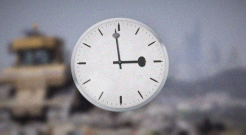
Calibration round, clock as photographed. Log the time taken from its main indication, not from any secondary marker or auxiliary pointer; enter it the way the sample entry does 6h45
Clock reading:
2h59
